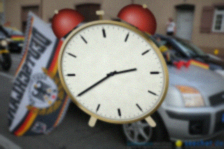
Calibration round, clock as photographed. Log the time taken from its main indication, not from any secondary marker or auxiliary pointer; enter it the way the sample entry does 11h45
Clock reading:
2h40
